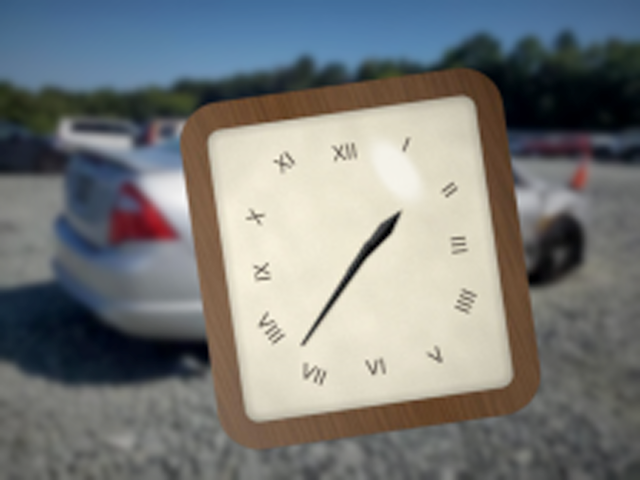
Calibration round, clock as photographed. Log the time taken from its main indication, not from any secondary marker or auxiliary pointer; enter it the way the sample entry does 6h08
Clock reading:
1h37
